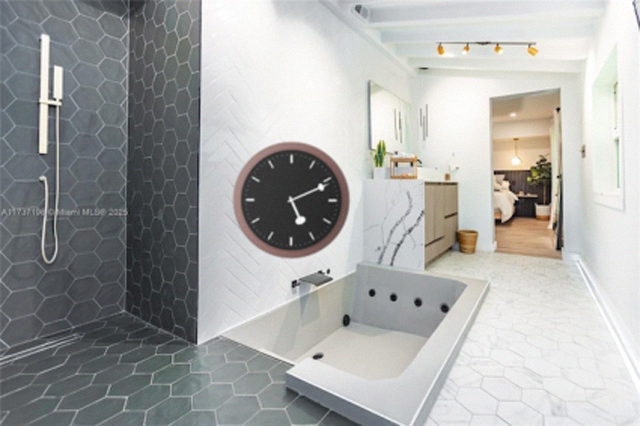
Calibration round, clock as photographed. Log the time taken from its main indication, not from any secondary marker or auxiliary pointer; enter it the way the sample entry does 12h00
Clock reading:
5h11
